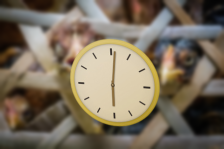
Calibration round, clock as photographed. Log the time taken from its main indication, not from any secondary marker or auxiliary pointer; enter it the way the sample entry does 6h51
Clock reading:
6h01
